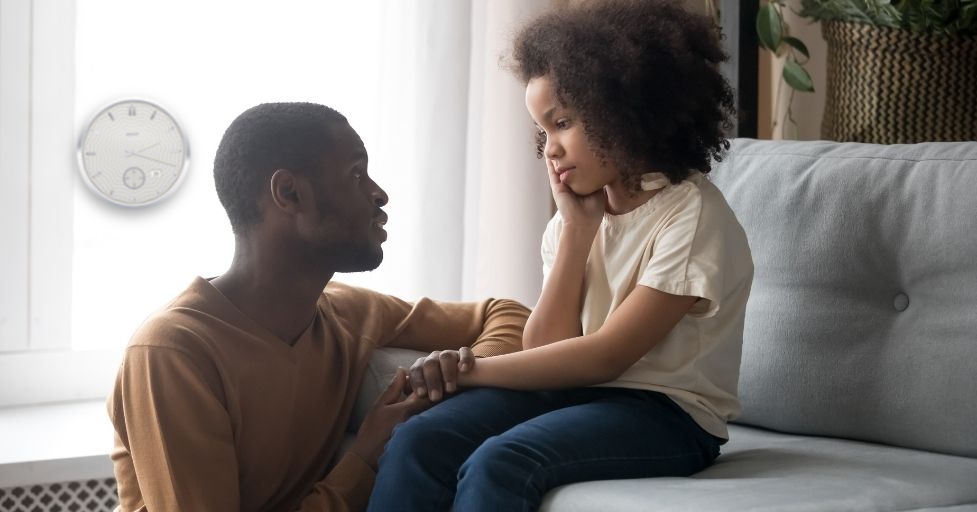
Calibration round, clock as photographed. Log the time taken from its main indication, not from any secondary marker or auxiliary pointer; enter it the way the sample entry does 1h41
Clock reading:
2h18
